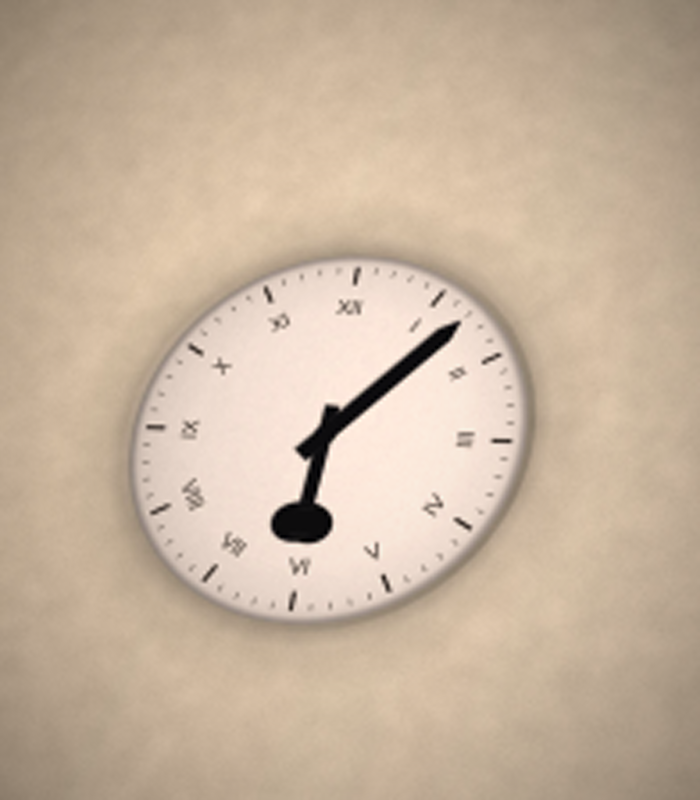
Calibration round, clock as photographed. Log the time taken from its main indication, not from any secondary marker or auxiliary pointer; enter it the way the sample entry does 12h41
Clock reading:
6h07
